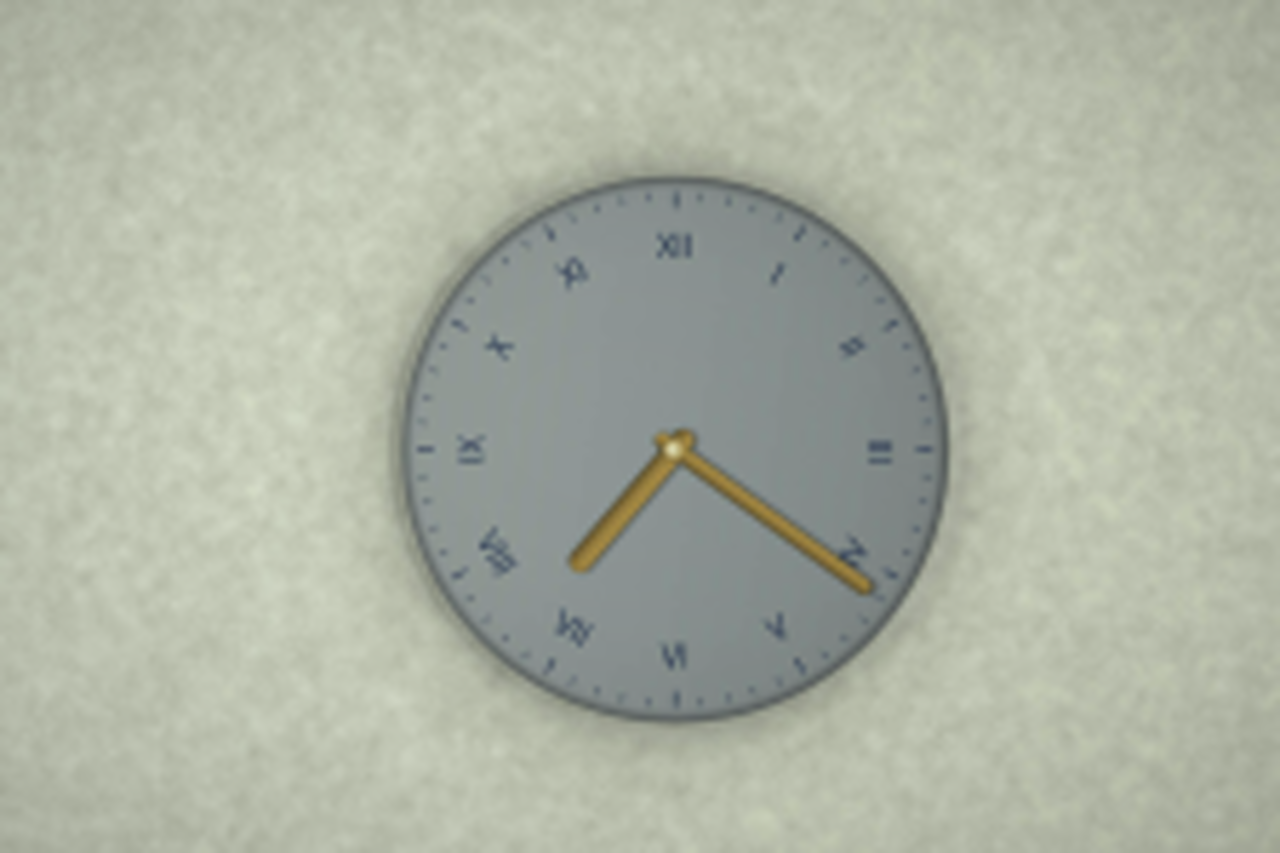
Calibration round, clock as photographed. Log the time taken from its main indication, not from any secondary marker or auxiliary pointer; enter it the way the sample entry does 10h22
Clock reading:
7h21
